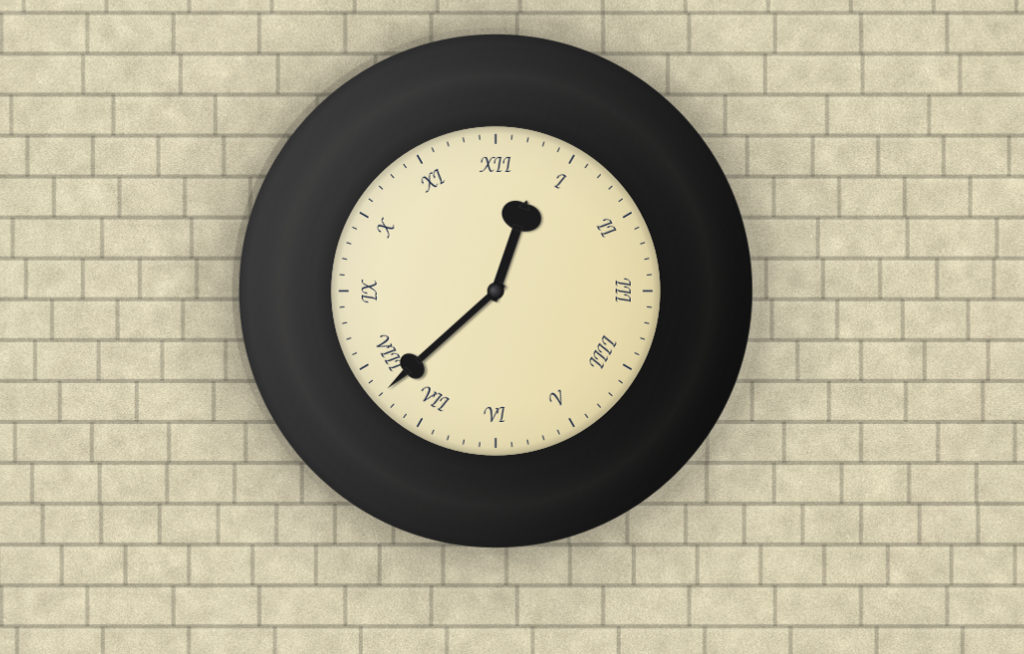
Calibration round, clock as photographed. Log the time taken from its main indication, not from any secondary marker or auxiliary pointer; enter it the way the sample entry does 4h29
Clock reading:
12h38
